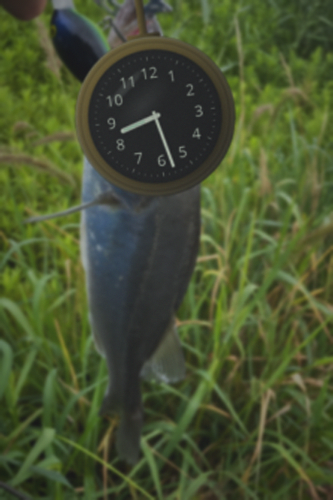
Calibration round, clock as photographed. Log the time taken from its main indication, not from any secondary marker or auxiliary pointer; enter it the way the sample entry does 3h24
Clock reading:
8h28
